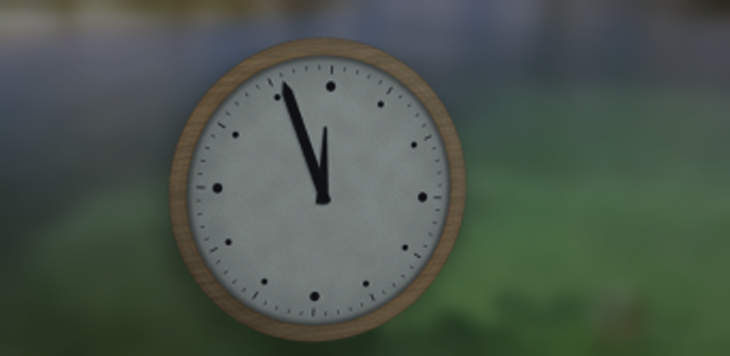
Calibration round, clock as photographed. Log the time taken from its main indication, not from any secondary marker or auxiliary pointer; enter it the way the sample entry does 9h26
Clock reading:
11h56
